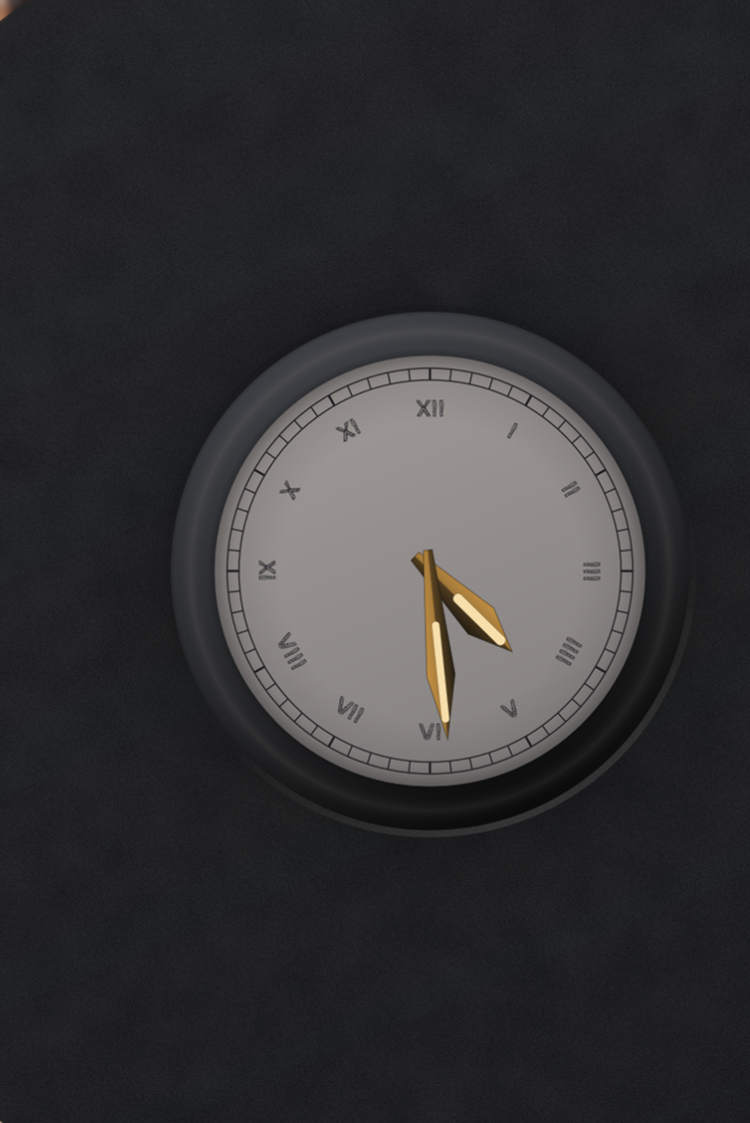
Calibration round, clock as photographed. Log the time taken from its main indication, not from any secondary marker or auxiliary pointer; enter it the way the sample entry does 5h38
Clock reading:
4h29
